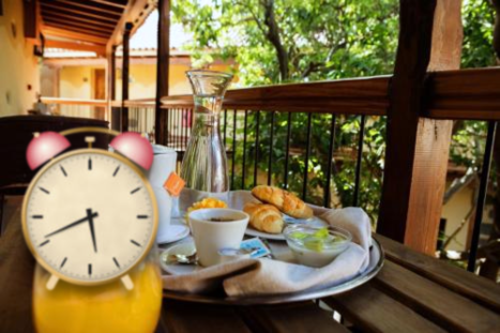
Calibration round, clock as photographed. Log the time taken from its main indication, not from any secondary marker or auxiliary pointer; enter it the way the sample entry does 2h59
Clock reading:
5h41
